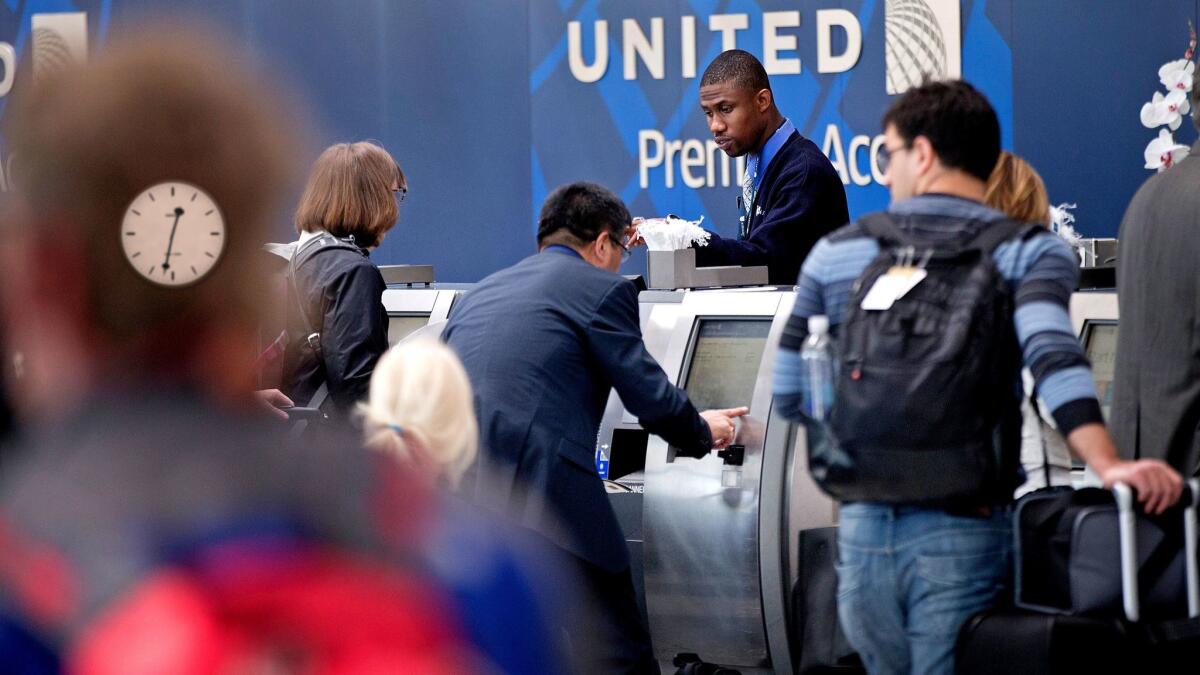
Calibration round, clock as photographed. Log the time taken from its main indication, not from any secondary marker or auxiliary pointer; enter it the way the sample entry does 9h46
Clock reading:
12h32
